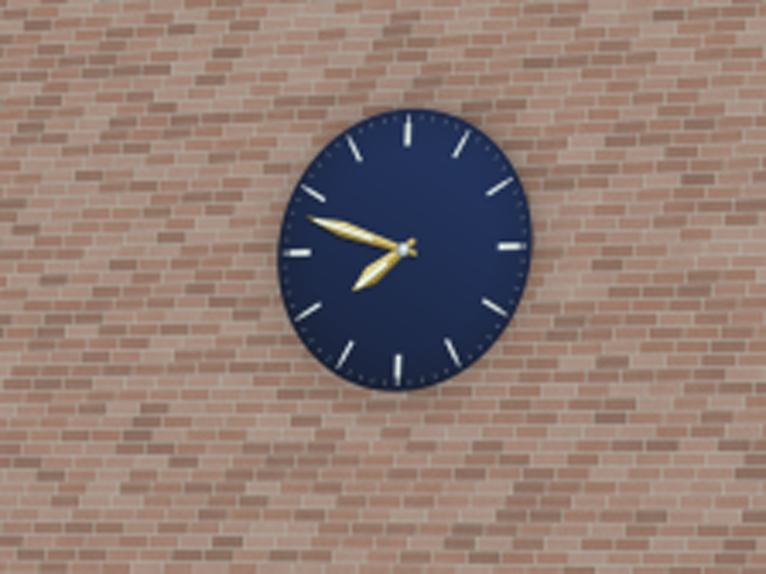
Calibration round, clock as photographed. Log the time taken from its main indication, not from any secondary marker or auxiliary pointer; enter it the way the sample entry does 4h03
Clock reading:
7h48
